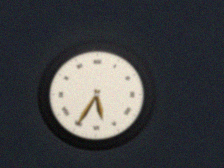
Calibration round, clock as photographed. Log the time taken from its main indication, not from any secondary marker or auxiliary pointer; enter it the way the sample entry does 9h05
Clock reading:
5h35
